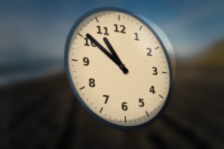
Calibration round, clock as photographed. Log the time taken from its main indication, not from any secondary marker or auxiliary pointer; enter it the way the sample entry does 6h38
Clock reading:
10h51
